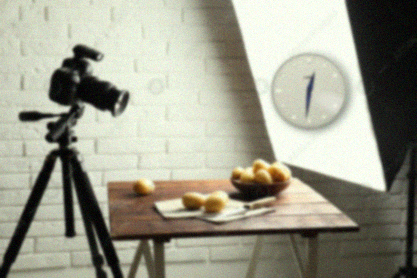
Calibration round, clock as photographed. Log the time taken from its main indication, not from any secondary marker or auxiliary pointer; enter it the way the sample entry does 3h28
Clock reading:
12h31
